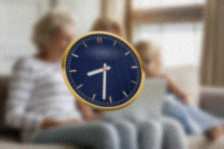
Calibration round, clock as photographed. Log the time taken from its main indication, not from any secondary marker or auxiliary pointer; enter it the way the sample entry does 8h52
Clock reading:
8h32
